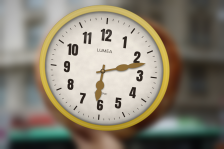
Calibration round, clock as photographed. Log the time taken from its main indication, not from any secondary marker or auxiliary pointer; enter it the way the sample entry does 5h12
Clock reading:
6h12
